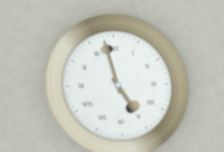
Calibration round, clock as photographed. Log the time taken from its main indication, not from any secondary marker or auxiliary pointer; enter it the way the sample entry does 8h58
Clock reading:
4h58
